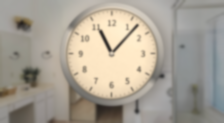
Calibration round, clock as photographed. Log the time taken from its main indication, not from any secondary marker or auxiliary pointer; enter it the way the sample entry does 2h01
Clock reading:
11h07
